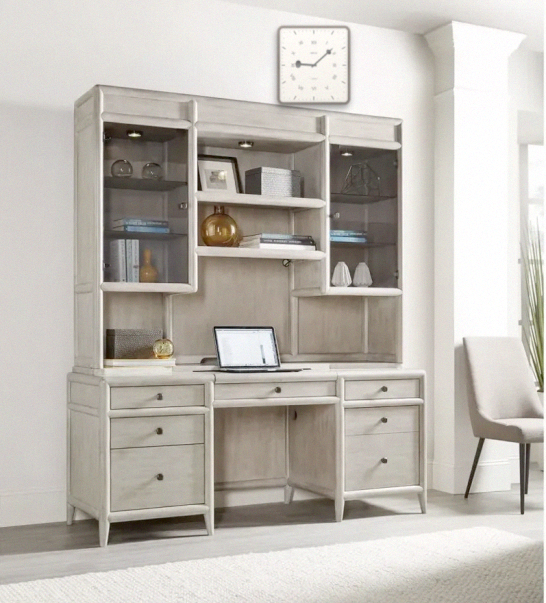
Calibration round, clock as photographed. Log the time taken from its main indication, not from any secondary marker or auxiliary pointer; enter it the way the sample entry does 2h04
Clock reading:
9h08
